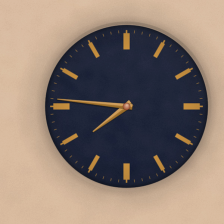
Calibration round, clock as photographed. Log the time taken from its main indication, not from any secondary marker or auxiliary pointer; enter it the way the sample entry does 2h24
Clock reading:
7h46
